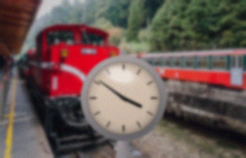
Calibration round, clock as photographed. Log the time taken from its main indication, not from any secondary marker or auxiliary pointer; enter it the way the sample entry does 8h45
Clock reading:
3h51
